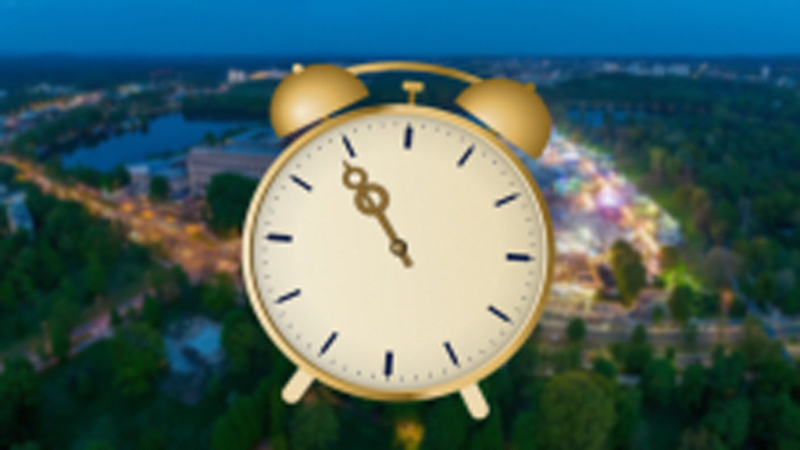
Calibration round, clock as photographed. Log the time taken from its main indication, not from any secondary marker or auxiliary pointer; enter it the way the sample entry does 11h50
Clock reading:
10h54
